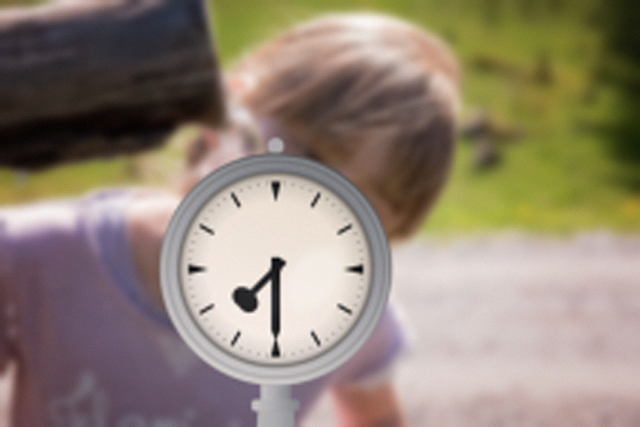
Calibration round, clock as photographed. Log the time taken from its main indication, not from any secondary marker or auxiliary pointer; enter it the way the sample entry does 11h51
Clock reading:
7h30
